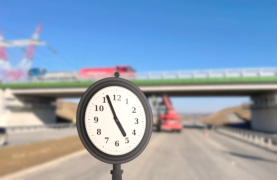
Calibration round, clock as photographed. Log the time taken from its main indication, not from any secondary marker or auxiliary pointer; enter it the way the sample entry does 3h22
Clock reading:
4h56
